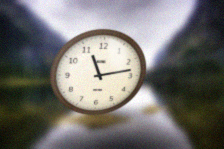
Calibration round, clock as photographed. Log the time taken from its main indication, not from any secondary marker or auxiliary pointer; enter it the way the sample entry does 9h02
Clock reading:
11h13
